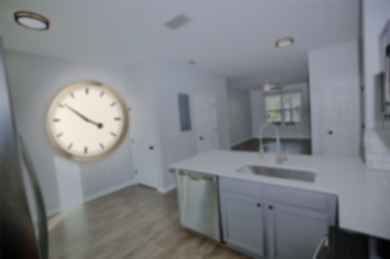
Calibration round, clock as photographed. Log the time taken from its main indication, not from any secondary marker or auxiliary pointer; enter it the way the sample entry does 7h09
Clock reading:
3h51
